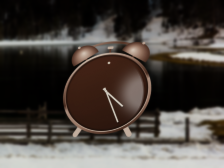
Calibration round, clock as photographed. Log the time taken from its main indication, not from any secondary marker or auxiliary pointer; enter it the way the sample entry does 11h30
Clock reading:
4h26
